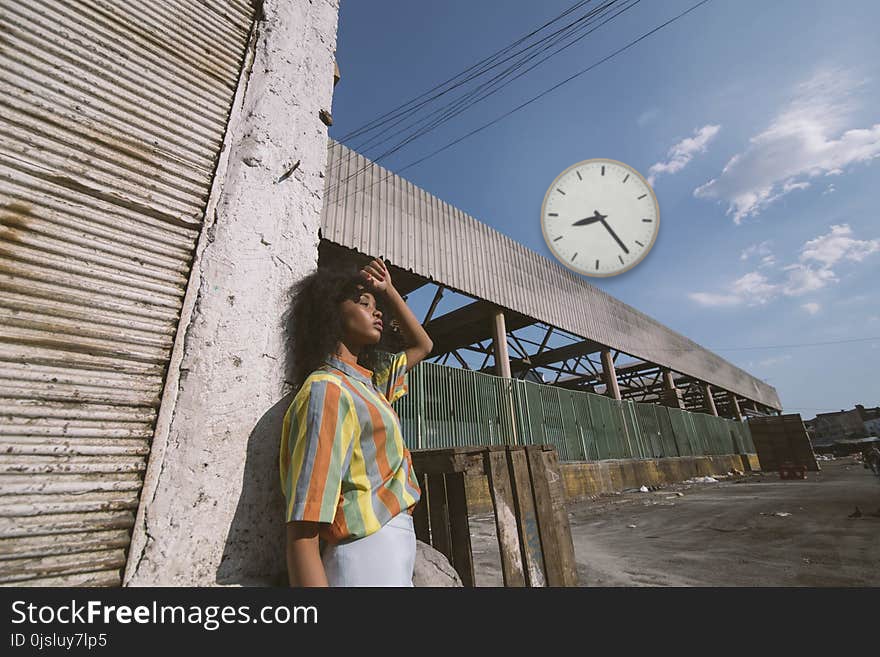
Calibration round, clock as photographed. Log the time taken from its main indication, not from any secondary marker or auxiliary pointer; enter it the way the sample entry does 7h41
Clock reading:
8h23
